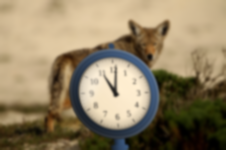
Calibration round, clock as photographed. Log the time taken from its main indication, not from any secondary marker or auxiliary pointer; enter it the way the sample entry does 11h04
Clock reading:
11h01
